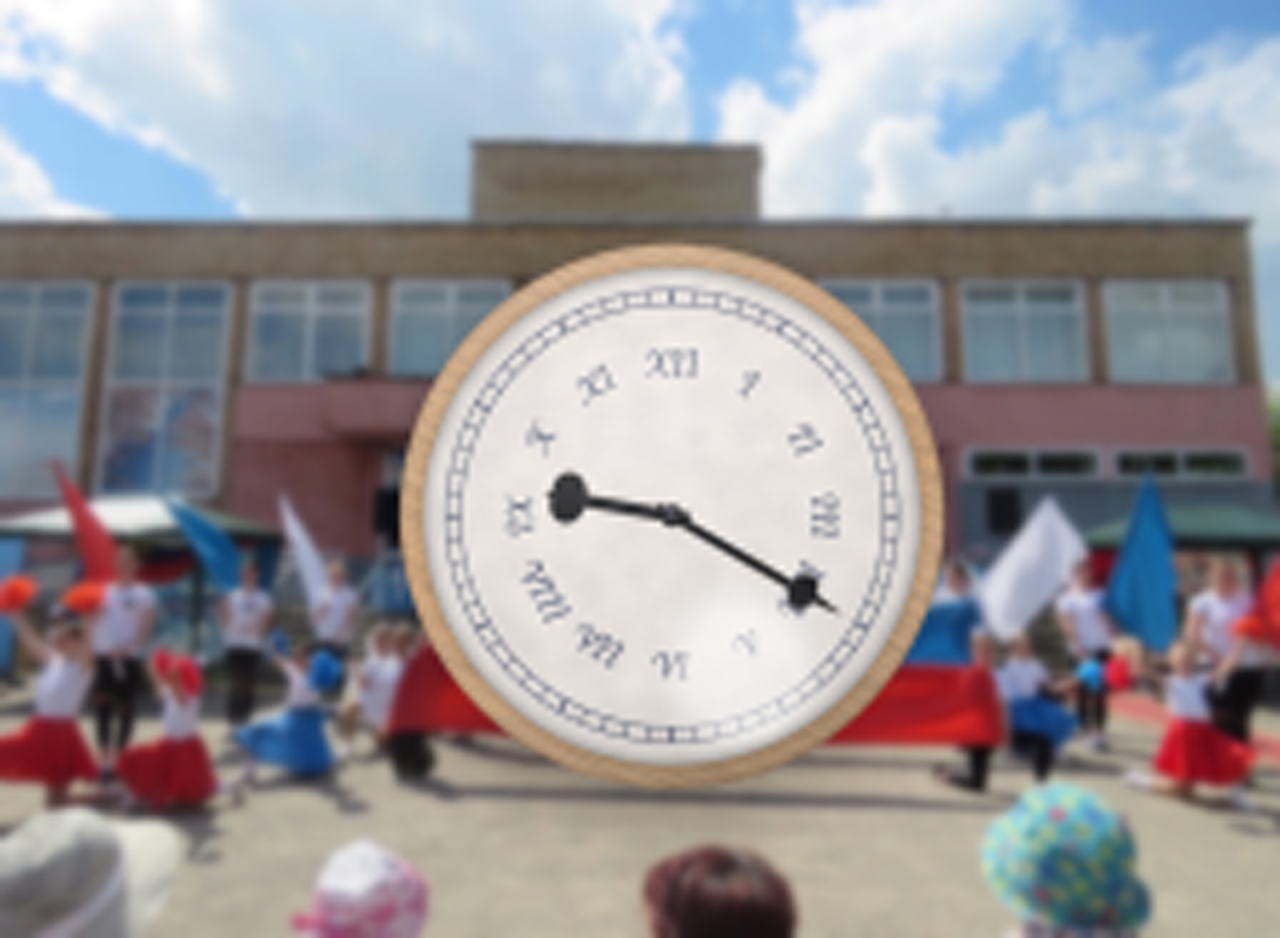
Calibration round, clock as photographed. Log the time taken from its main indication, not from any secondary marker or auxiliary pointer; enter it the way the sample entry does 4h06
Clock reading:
9h20
